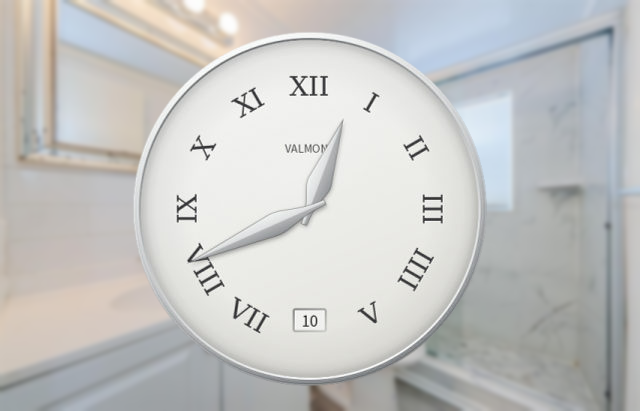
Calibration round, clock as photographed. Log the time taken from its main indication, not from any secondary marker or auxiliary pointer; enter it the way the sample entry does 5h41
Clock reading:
12h41
